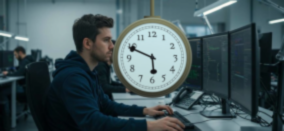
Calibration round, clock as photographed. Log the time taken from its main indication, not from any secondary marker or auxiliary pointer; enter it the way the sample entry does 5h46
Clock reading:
5h49
